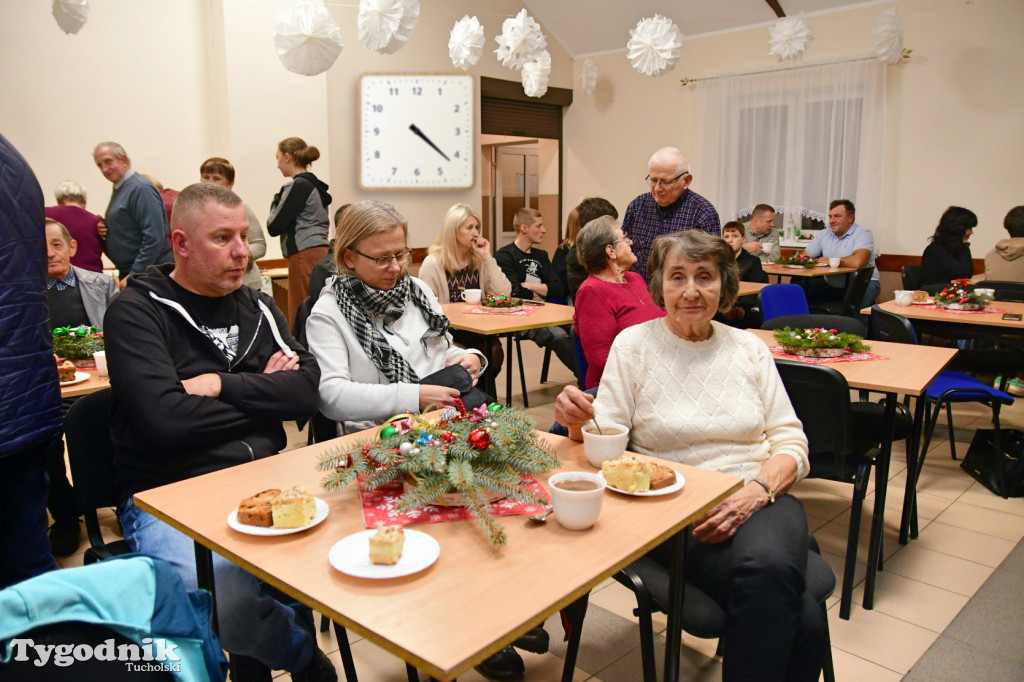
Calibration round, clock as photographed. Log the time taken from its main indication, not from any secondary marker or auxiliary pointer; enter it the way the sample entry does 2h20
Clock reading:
4h22
